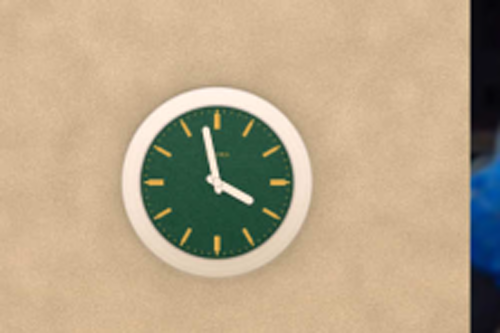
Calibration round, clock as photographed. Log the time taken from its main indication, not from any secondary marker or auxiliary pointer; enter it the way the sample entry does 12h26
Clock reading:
3h58
